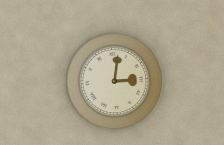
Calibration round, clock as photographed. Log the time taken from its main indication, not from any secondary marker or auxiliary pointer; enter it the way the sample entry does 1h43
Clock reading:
3h02
